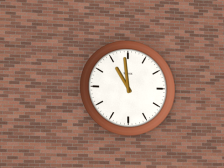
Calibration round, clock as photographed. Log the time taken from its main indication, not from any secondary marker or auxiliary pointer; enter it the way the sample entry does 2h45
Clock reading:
10h59
